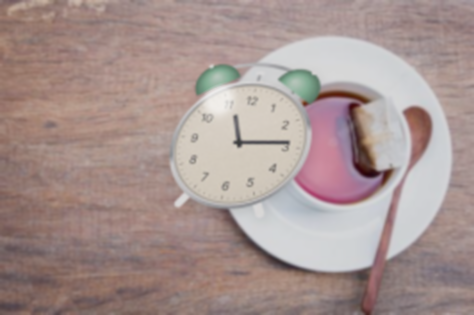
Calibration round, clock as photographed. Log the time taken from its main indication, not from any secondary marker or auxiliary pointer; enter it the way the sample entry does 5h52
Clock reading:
11h14
